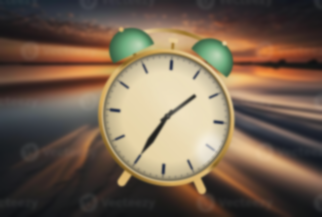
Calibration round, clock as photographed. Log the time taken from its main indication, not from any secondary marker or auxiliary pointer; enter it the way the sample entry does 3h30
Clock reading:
1h35
